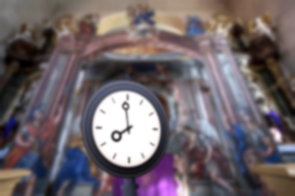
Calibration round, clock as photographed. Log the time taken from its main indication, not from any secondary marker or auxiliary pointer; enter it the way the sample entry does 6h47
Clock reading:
7h59
